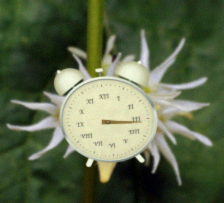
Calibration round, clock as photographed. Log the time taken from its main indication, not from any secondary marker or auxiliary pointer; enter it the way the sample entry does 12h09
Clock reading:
3h16
